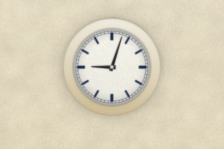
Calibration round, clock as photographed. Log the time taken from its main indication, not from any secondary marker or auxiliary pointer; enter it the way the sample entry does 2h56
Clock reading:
9h03
